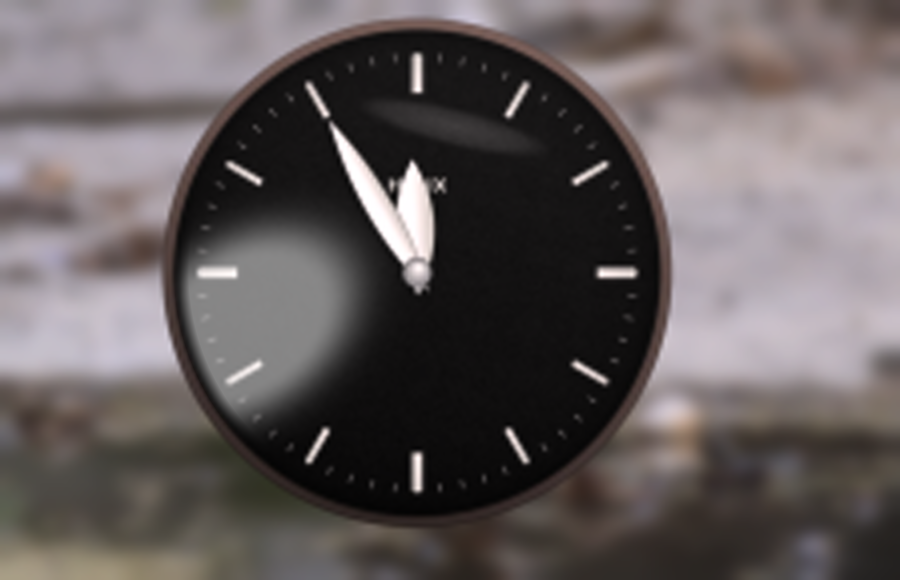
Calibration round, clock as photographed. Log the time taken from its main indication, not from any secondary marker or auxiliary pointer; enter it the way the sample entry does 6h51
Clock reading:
11h55
